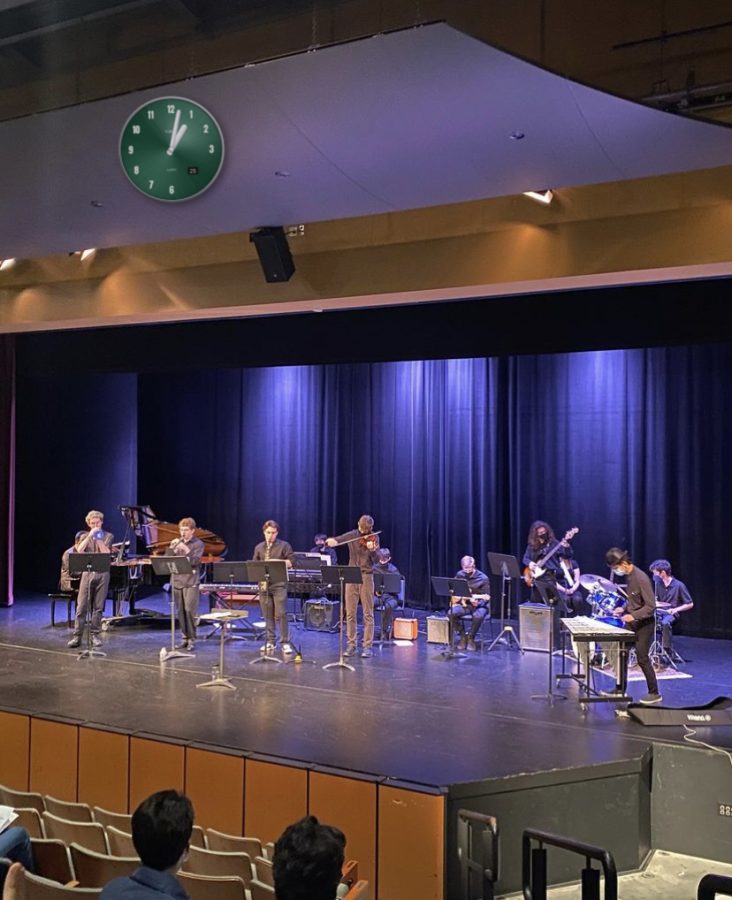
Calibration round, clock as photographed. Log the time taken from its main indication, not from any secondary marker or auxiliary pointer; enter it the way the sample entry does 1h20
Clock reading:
1h02
